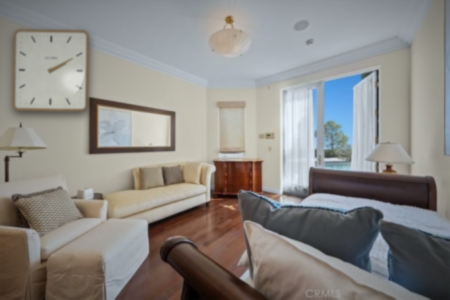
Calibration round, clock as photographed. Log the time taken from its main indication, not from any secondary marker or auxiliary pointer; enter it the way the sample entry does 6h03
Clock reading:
2h10
